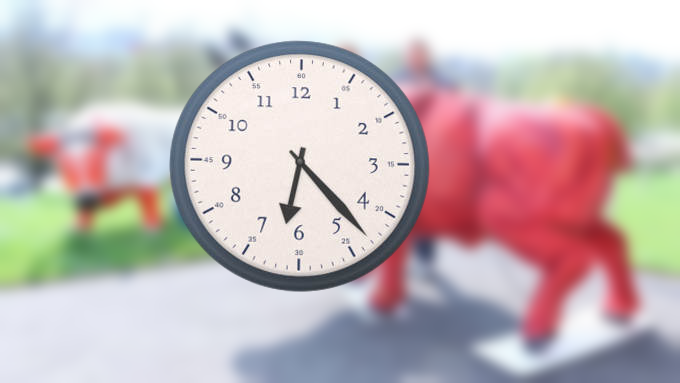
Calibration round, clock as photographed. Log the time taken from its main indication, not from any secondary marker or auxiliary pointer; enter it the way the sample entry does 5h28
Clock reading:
6h23
